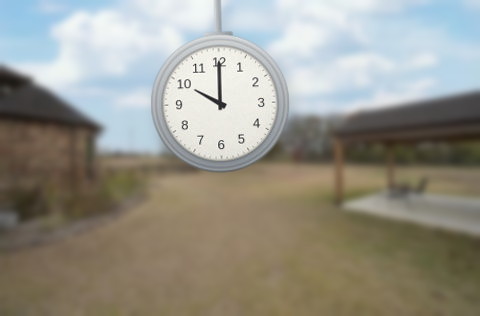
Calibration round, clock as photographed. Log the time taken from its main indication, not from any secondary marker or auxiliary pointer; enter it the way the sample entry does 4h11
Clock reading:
10h00
